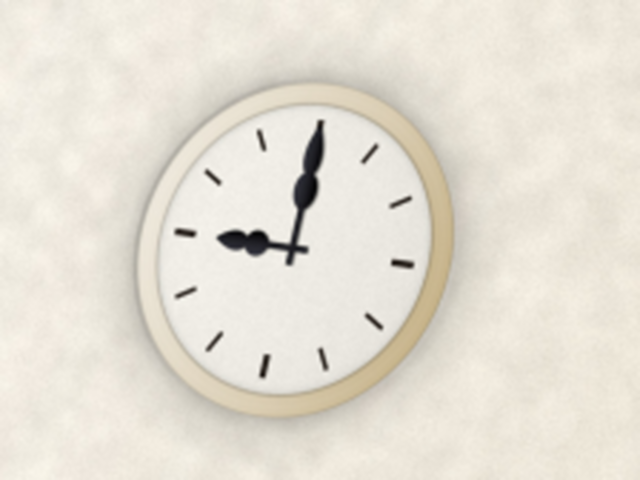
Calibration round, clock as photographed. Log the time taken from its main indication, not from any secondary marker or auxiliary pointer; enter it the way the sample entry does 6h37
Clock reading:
9h00
